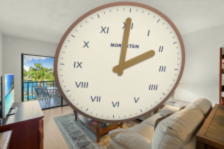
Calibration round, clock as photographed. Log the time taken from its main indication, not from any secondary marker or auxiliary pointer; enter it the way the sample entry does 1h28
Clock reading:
2h00
